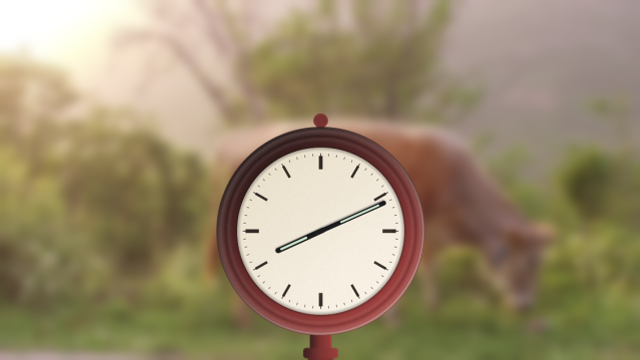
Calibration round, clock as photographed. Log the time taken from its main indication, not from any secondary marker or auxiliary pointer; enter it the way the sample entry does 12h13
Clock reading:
8h11
